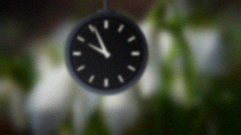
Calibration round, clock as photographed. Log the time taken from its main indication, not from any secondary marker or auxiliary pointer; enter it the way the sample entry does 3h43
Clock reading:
9h56
